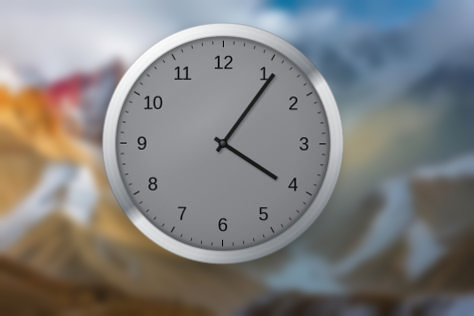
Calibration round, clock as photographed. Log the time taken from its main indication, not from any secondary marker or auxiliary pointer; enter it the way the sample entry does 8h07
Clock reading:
4h06
